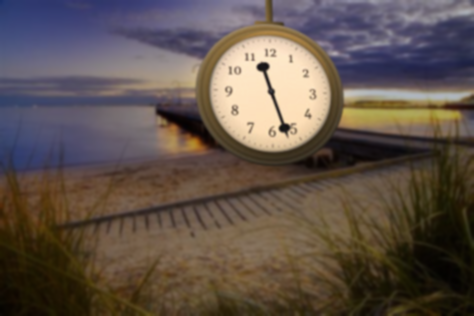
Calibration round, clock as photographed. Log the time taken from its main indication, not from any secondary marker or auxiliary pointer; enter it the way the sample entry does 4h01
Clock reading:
11h27
